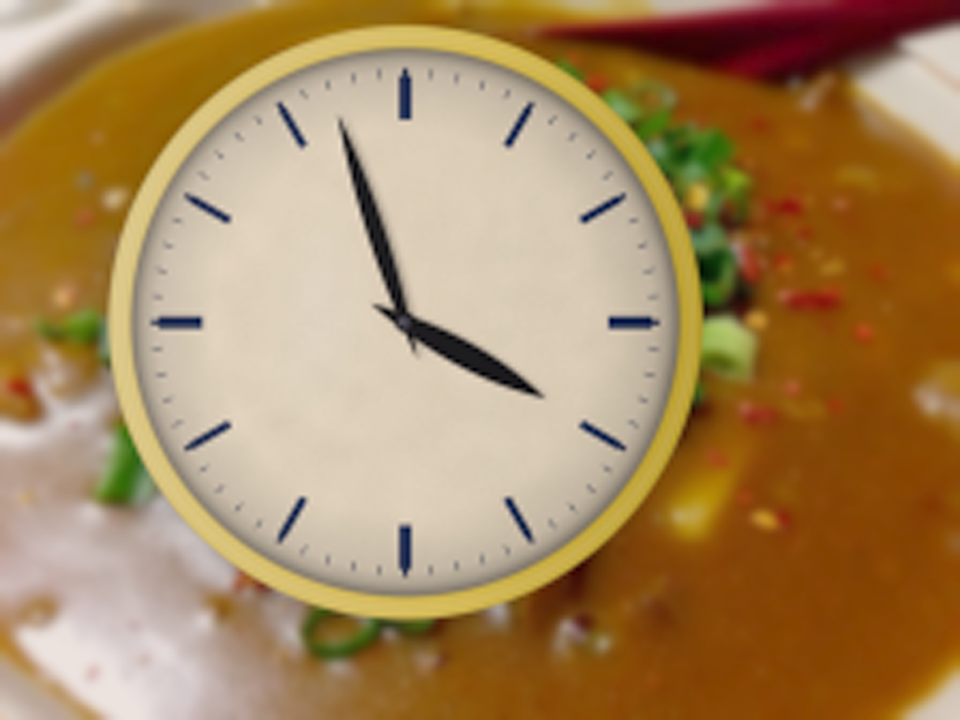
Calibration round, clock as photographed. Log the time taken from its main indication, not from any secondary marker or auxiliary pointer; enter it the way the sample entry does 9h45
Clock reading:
3h57
